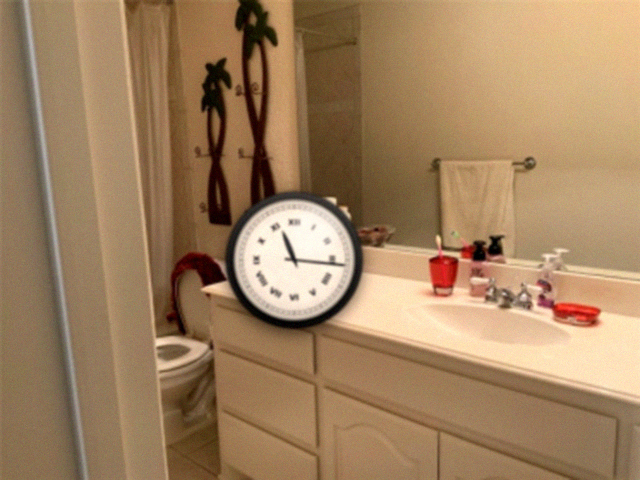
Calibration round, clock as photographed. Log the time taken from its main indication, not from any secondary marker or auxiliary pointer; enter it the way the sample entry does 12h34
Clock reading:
11h16
